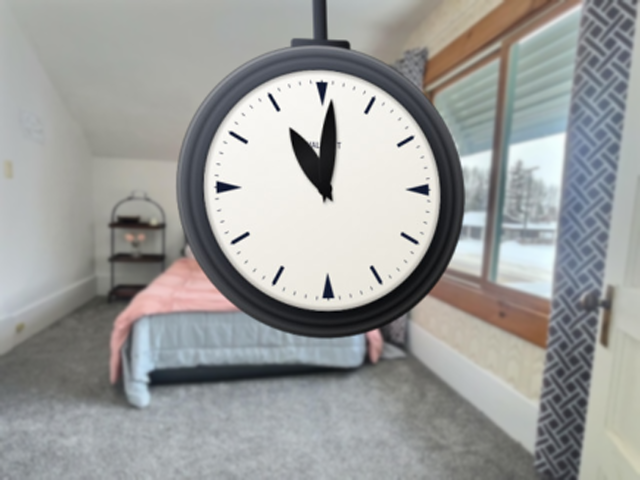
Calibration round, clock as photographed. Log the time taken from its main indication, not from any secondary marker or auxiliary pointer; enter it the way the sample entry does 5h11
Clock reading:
11h01
